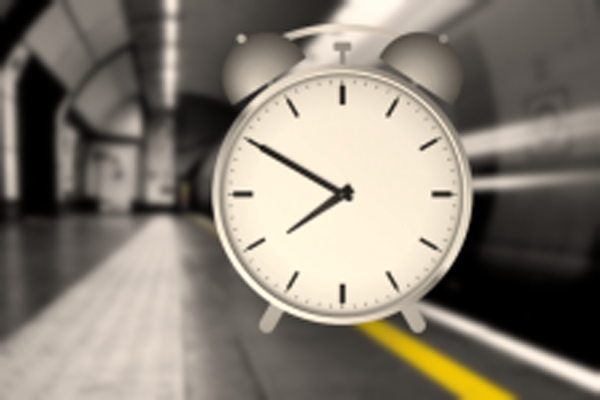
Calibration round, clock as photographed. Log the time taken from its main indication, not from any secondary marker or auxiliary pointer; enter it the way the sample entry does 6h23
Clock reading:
7h50
